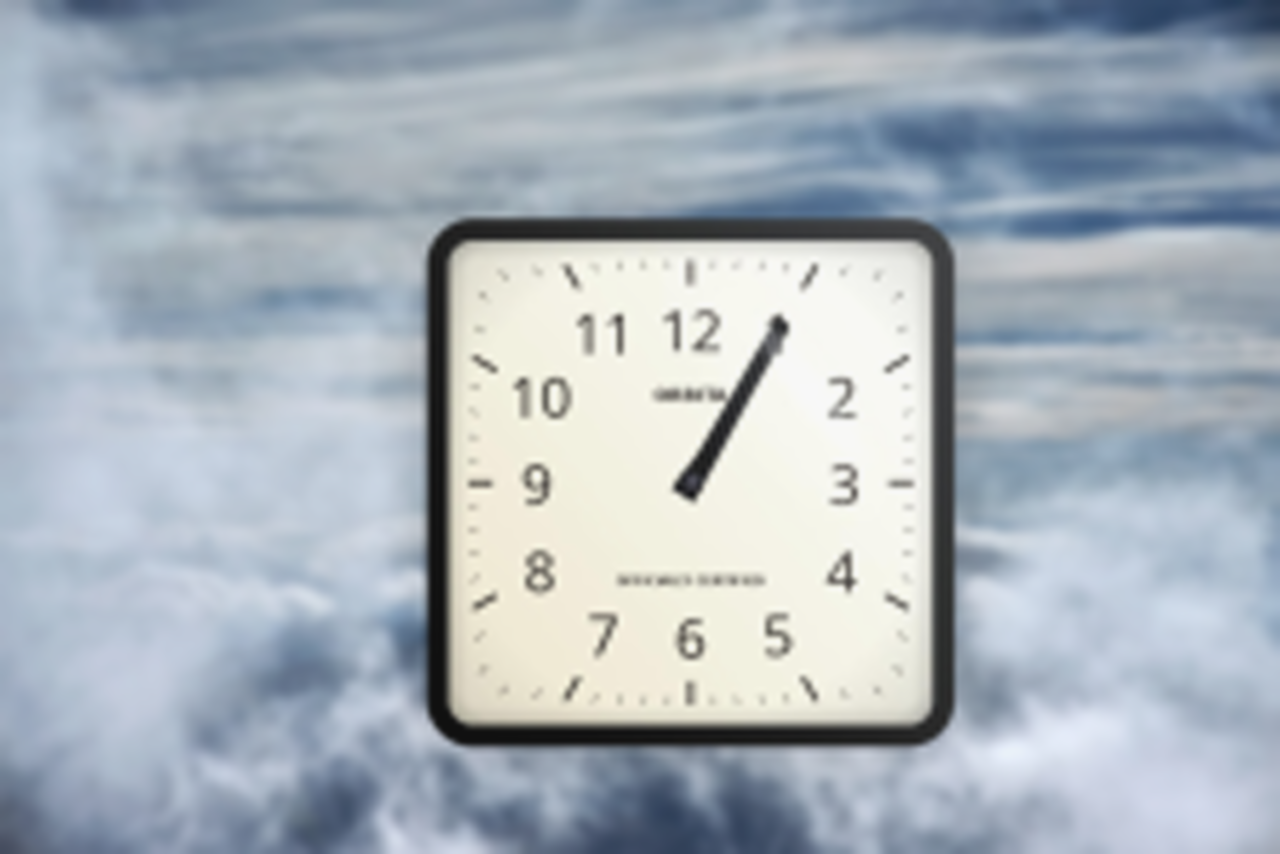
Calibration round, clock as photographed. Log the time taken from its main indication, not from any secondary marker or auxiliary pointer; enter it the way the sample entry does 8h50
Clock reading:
1h05
